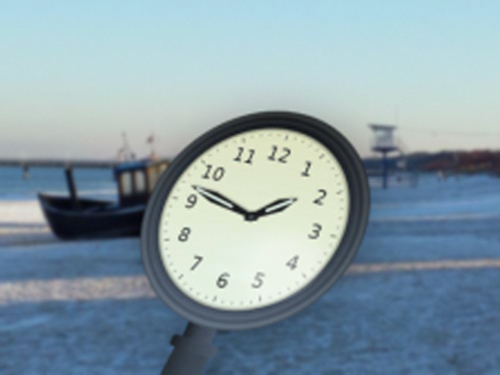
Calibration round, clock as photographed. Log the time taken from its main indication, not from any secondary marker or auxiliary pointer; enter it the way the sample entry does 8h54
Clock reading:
1h47
